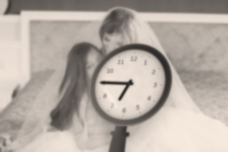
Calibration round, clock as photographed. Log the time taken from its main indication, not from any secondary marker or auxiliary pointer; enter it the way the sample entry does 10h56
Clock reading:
6h45
